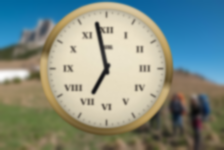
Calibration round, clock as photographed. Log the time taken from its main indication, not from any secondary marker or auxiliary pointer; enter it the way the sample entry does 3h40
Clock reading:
6h58
